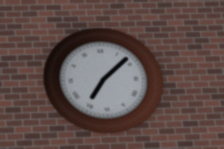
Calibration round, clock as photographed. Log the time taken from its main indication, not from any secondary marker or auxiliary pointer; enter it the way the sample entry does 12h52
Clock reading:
7h08
